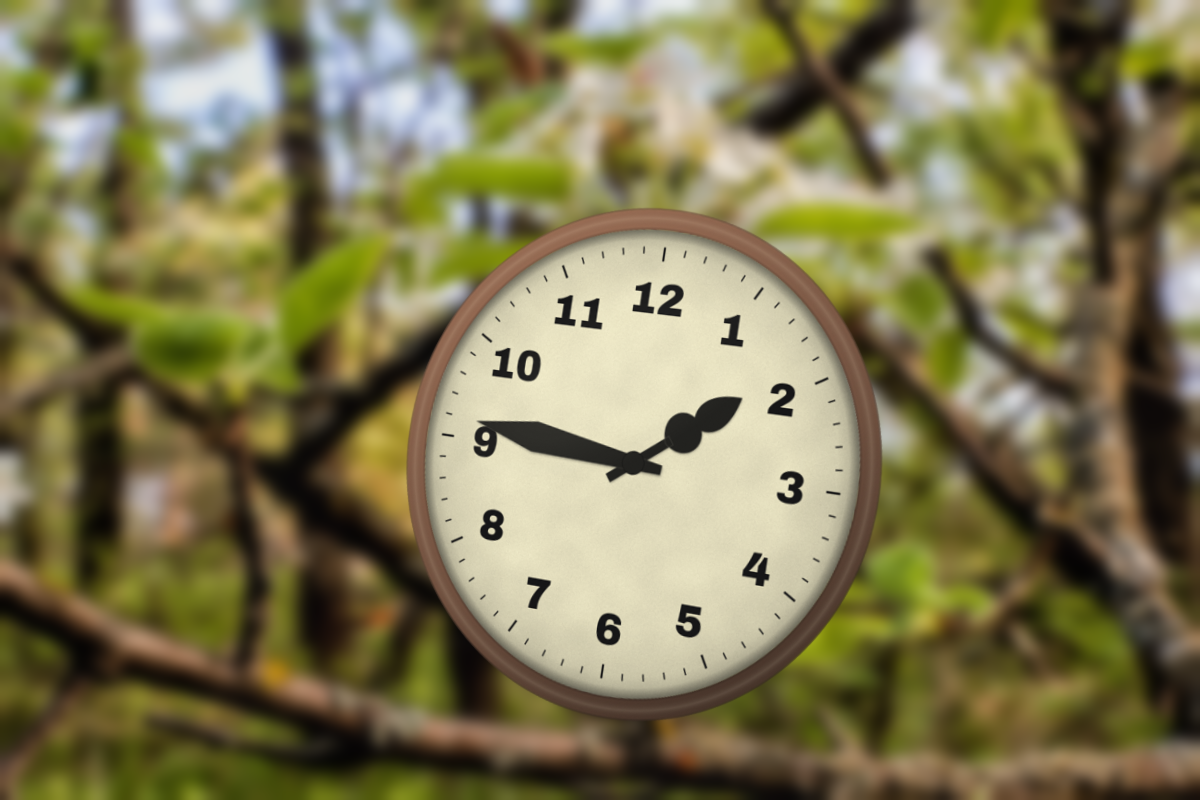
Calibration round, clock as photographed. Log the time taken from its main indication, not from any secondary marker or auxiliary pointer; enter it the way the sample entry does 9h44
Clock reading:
1h46
